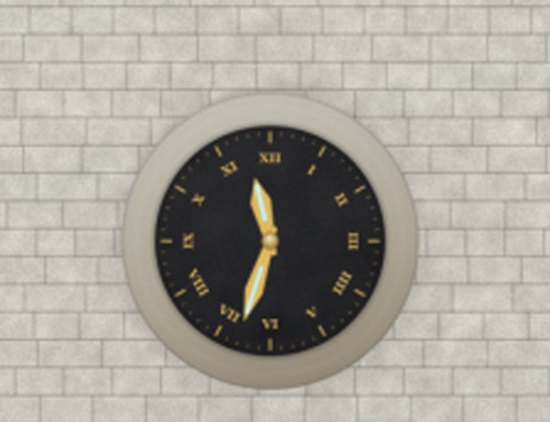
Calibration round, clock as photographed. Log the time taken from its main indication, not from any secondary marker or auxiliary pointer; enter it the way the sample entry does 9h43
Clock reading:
11h33
